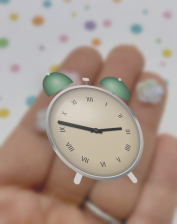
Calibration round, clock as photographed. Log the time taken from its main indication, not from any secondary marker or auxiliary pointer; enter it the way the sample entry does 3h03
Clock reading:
2h47
